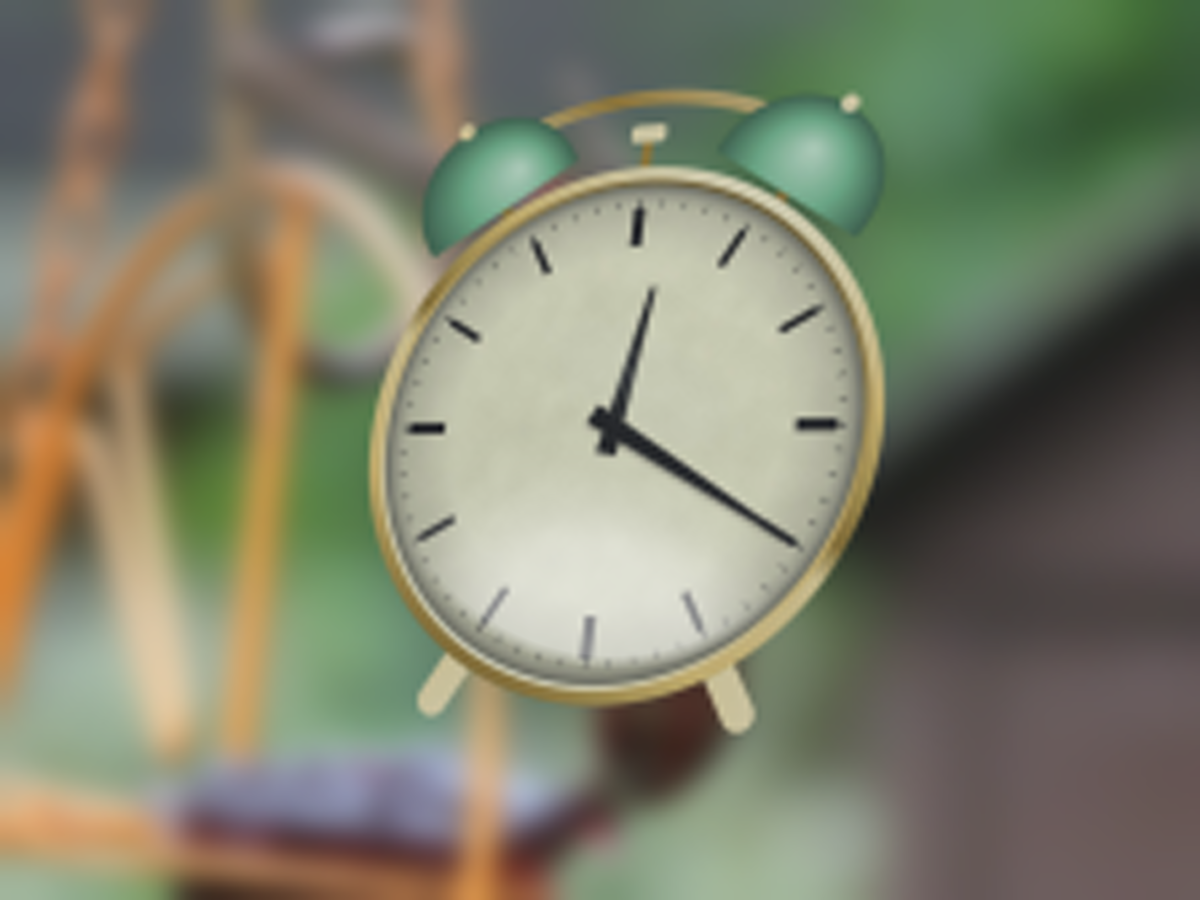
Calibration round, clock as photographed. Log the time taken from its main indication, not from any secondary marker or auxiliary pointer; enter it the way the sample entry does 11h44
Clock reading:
12h20
